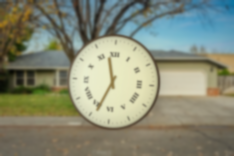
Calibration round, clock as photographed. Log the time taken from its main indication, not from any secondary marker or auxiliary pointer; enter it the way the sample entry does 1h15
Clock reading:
11h34
